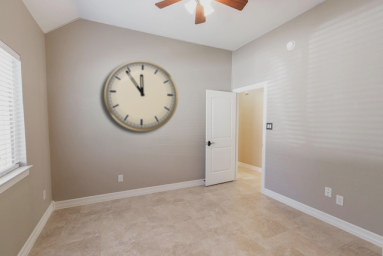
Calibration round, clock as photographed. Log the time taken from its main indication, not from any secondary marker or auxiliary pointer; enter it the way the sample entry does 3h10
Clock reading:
11h54
